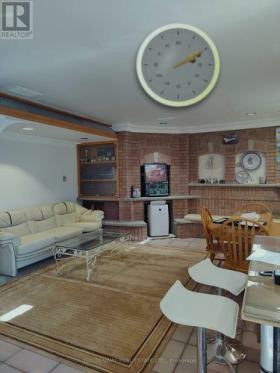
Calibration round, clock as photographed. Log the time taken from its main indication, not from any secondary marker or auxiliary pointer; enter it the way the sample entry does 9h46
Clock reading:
2h10
